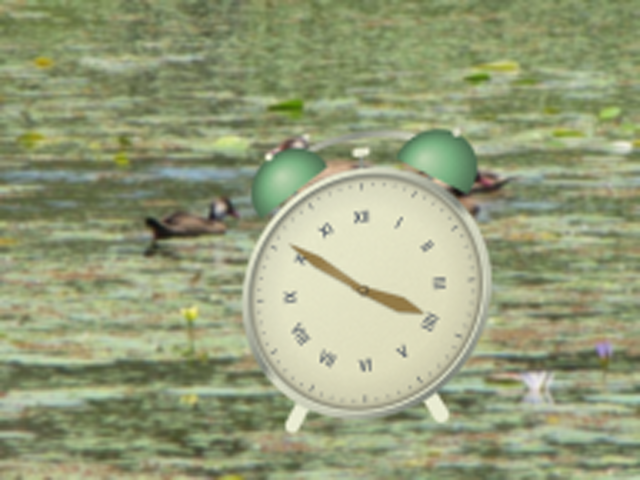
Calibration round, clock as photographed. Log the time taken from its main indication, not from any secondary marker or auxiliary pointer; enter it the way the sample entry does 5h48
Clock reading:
3h51
